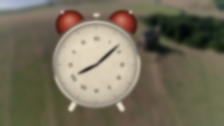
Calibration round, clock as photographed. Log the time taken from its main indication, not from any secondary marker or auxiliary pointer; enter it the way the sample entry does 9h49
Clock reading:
8h08
